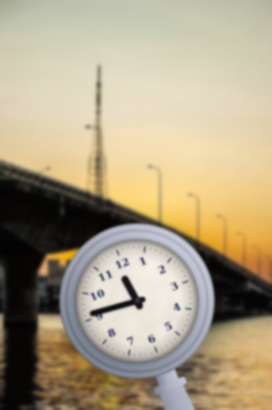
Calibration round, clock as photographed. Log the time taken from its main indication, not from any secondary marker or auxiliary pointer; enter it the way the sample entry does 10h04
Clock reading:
11h46
